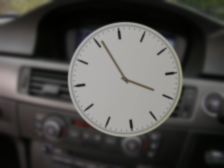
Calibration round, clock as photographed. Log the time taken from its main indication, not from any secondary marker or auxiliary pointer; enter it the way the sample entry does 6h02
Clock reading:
3h56
